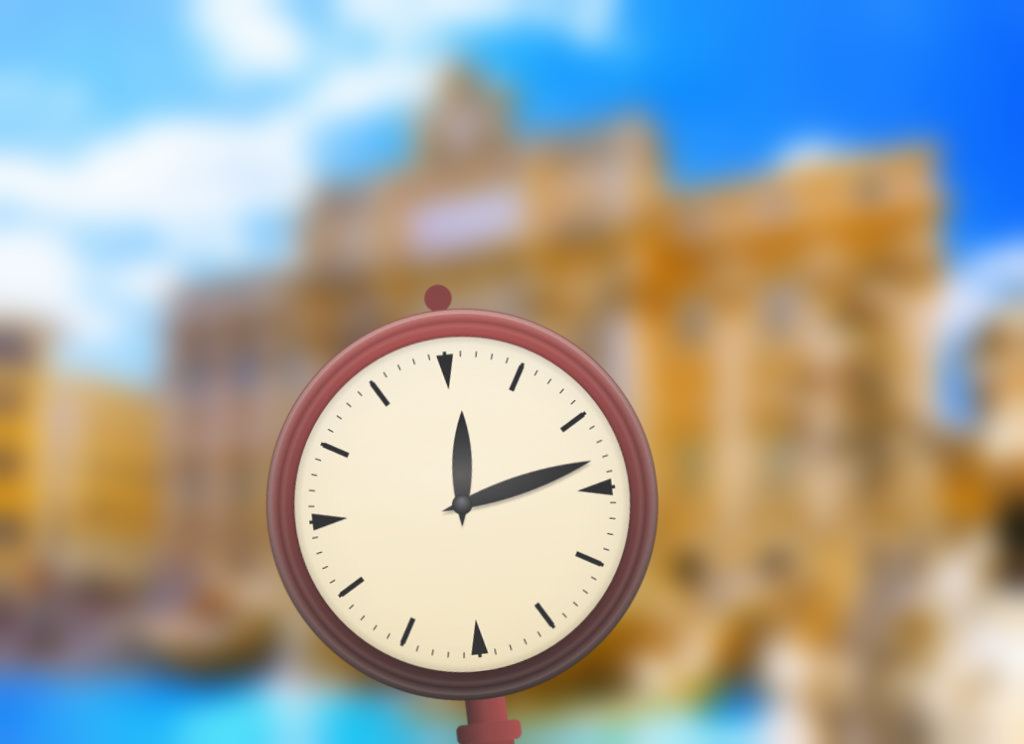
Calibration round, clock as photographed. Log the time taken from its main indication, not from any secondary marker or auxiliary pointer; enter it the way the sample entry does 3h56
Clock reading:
12h13
